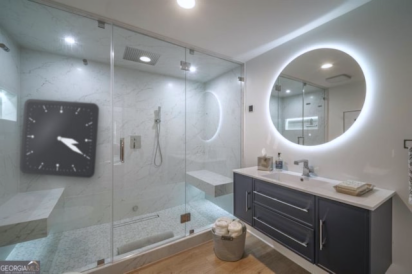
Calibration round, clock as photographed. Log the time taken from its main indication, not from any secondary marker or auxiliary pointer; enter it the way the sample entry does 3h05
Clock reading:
3h20
